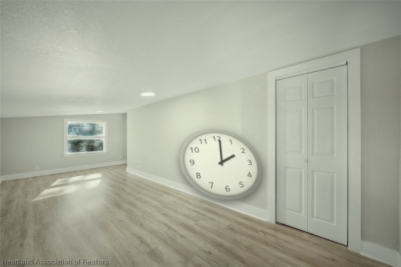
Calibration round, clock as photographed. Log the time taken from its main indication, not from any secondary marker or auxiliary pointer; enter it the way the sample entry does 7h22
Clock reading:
2h01
